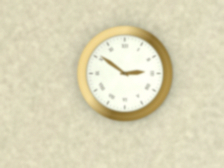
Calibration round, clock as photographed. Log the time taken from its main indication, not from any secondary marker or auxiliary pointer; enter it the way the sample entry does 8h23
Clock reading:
2h51
